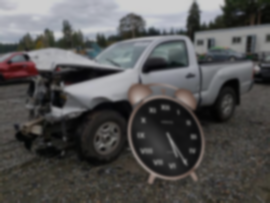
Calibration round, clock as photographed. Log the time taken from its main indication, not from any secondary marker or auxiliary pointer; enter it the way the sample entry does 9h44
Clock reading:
5h25
